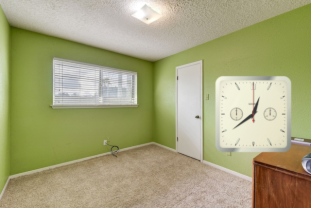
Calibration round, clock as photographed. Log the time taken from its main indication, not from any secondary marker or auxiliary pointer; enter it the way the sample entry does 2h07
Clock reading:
12h39
